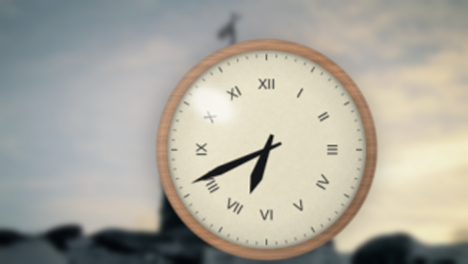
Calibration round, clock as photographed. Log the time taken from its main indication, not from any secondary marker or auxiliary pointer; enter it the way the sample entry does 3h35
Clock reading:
6h41
